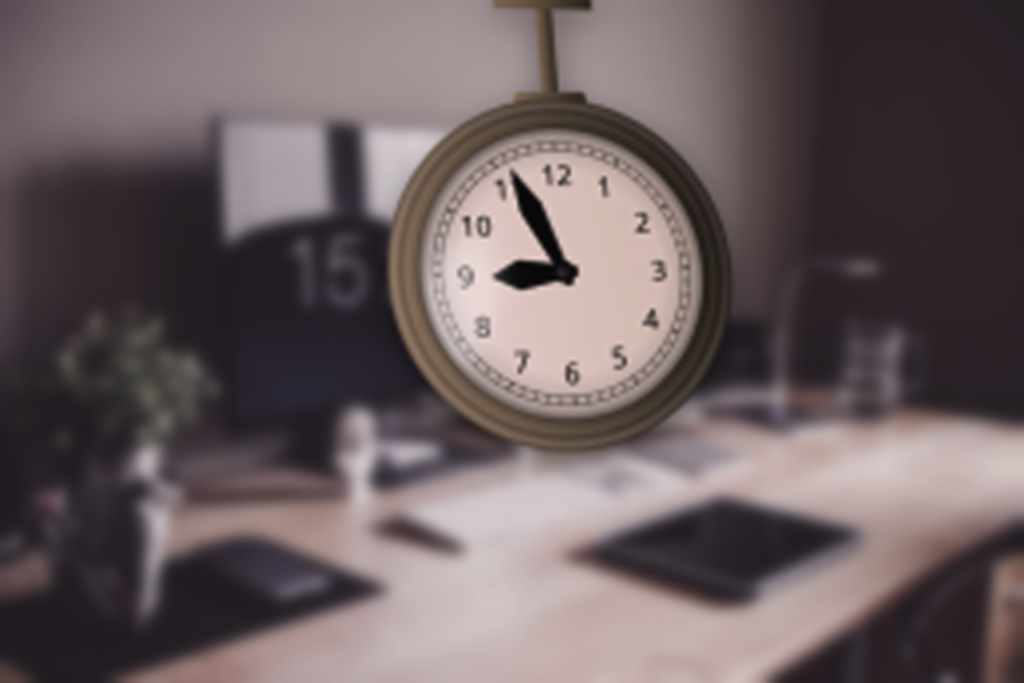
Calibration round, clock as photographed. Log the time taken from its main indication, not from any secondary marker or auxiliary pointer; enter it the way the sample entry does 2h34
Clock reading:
8h56
